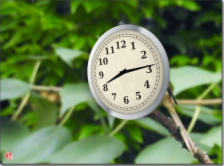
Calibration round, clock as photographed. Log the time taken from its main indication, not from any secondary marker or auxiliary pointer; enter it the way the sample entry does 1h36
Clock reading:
8h14
